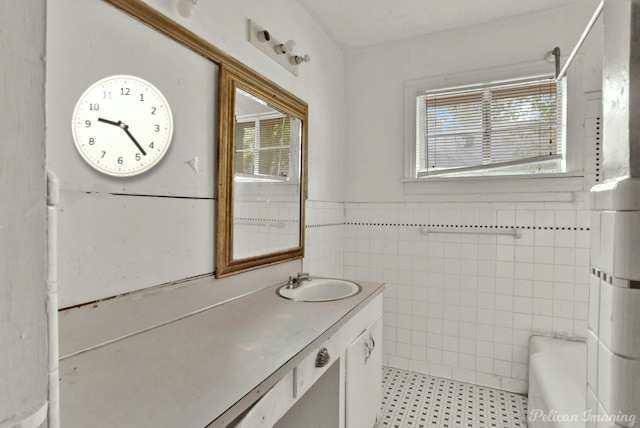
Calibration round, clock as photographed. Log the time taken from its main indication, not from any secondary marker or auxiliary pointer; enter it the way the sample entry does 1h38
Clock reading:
9h23
